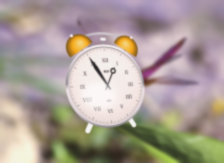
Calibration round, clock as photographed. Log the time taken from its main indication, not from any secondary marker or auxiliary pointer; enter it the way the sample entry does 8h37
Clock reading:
12h55
